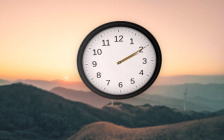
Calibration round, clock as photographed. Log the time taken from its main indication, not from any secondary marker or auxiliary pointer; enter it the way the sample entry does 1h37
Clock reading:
2h10
